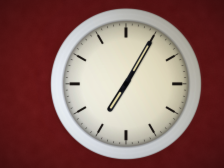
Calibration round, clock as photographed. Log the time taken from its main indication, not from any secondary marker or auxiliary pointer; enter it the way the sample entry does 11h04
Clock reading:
7h05
